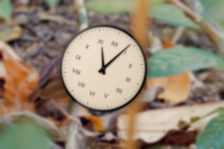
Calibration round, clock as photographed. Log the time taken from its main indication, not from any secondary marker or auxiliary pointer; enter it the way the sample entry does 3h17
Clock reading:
11h04
